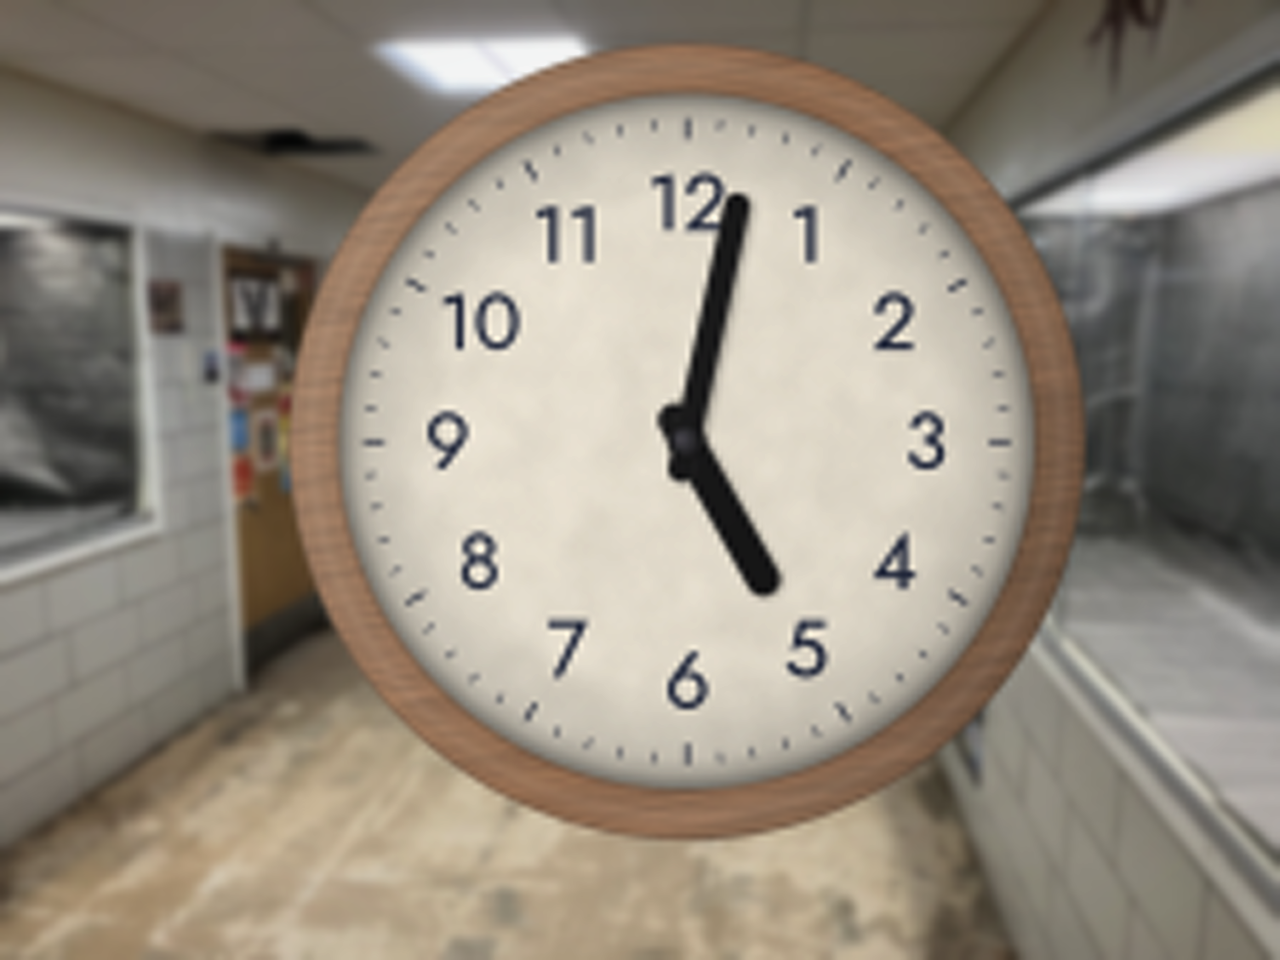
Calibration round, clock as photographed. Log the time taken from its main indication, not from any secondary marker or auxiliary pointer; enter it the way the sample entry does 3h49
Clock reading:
5h02
